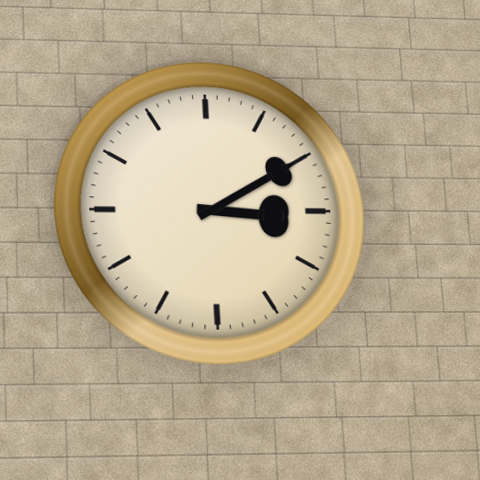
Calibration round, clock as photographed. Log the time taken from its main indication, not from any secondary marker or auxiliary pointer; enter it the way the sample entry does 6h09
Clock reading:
3h10
